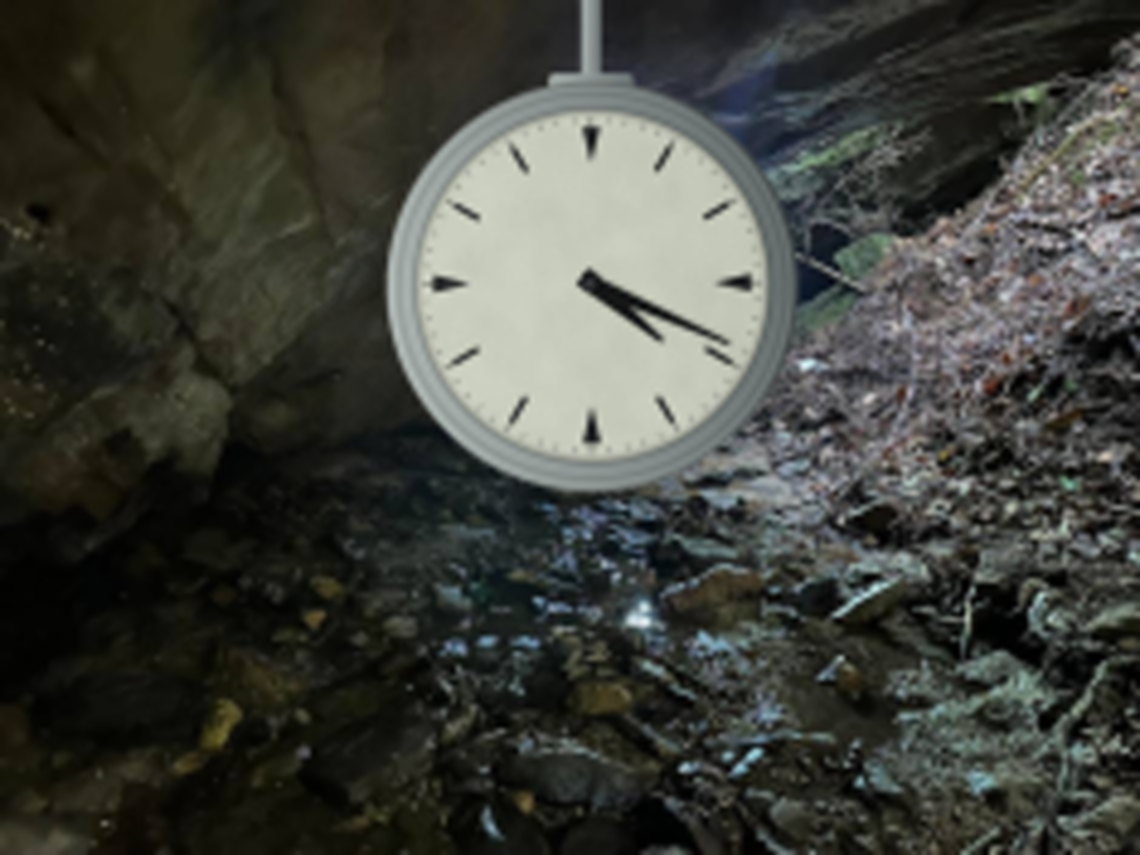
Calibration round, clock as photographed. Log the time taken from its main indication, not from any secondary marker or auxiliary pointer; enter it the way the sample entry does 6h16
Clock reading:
4h19
